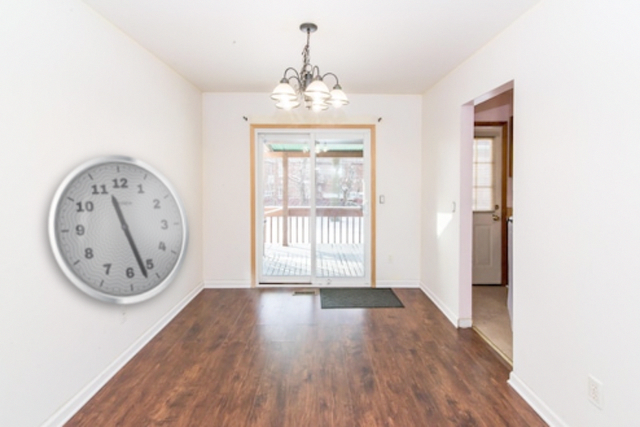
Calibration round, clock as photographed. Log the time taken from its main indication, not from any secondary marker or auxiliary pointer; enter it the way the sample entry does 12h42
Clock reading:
11h27
